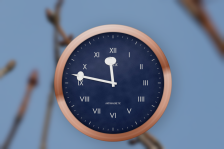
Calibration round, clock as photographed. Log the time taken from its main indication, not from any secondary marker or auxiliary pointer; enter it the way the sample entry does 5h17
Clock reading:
11h47
